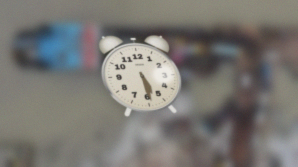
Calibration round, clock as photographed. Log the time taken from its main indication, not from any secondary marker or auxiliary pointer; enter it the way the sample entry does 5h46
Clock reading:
5h29
